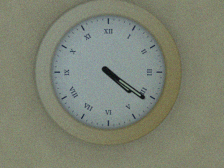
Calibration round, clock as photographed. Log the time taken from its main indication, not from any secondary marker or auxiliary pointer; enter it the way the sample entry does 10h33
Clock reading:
4h21
